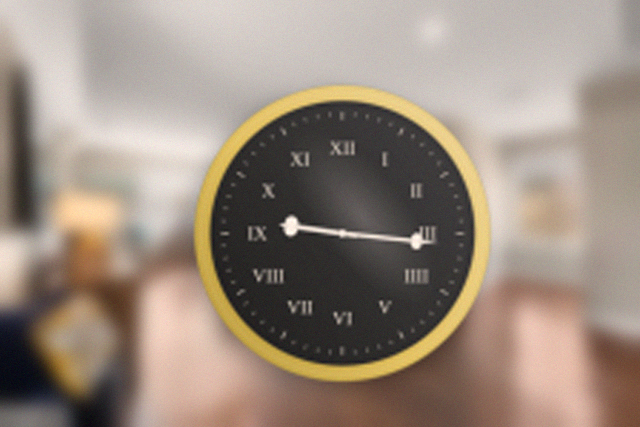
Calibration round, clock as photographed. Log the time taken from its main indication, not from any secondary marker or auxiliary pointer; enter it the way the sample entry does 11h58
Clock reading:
9h16
